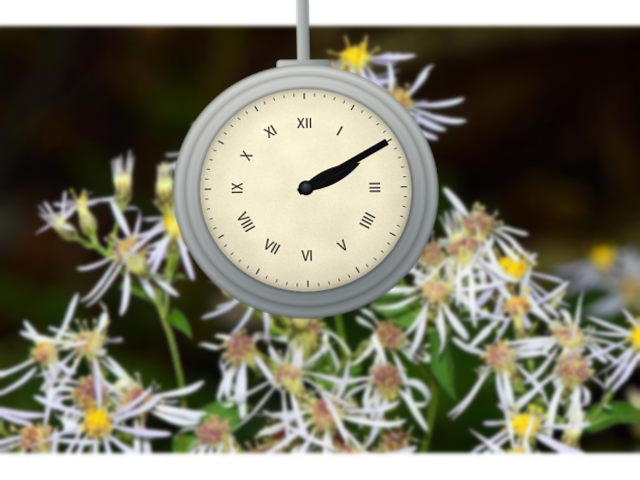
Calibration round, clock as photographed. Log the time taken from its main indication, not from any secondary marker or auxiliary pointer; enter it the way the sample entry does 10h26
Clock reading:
2h10
